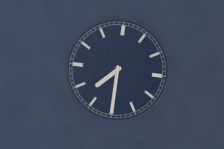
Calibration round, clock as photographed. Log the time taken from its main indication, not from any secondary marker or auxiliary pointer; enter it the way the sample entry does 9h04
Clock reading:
7h30
